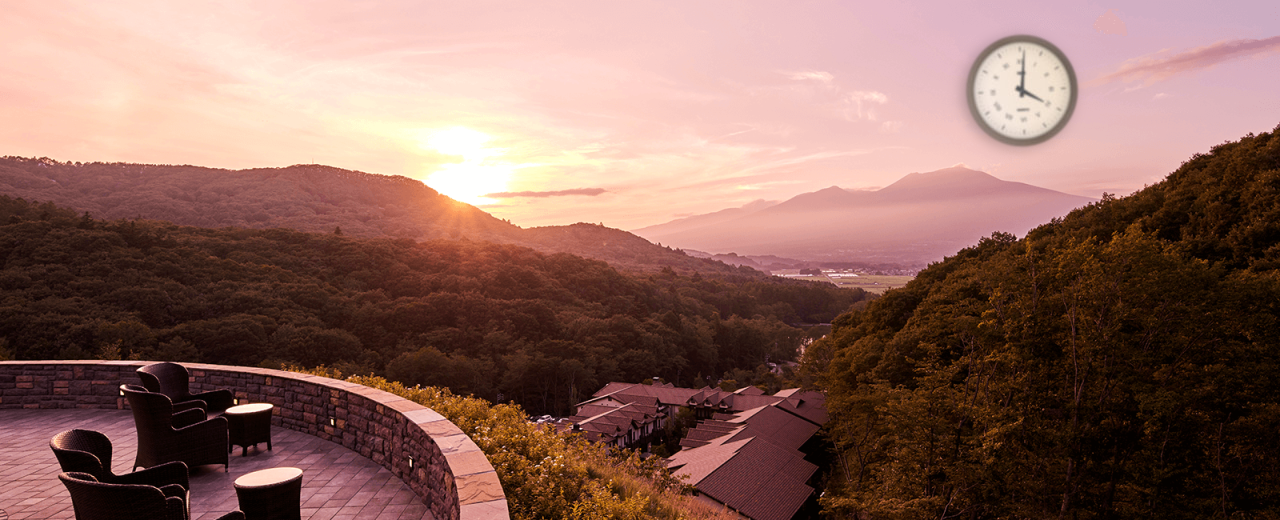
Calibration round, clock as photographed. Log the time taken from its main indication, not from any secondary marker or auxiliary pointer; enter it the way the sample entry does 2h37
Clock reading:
4h01
